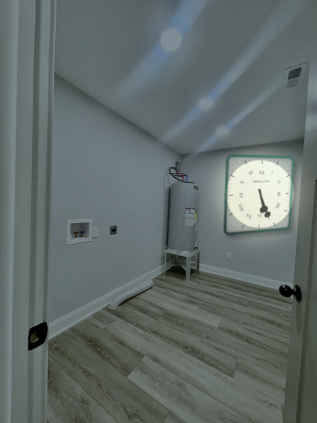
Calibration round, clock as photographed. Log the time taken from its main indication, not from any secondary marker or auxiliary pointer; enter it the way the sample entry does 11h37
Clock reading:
5h26
